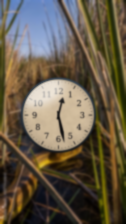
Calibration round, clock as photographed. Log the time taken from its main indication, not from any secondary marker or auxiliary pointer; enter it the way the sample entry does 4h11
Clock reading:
12h28
